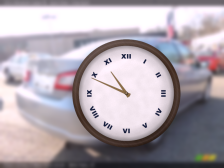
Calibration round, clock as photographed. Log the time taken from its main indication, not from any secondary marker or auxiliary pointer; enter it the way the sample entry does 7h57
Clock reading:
10h49
